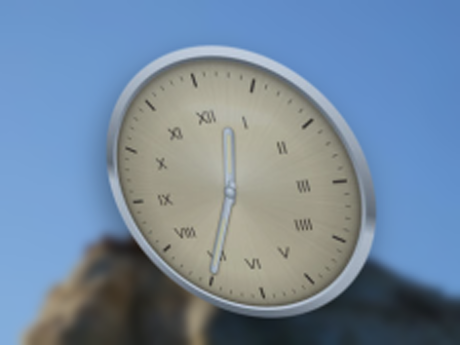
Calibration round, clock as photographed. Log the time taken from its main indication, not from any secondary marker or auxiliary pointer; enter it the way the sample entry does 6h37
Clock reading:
12h35
